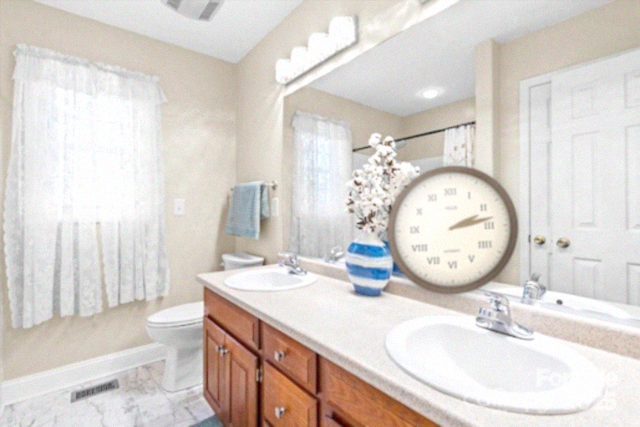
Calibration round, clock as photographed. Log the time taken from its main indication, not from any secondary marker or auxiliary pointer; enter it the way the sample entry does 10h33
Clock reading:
2h13
